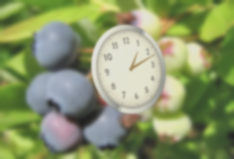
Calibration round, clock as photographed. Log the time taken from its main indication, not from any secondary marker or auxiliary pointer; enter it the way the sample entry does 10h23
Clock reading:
1h12
